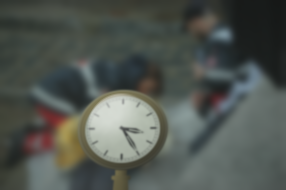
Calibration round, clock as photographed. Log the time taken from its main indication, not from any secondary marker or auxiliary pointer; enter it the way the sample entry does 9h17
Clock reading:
3h25
